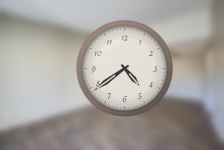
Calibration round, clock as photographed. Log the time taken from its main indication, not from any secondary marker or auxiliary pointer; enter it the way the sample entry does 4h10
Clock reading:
4h39
